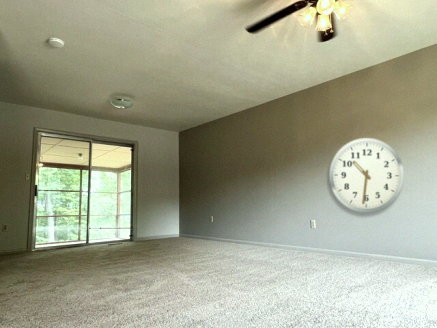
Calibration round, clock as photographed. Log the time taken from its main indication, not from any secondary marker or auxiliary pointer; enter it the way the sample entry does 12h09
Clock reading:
10h31
